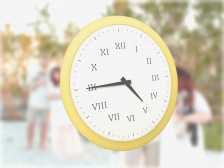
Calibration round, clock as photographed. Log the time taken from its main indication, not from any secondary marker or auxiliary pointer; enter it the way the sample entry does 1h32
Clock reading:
4h45
